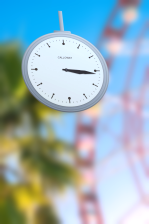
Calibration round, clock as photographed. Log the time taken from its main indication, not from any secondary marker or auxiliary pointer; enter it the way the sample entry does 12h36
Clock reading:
3h16
